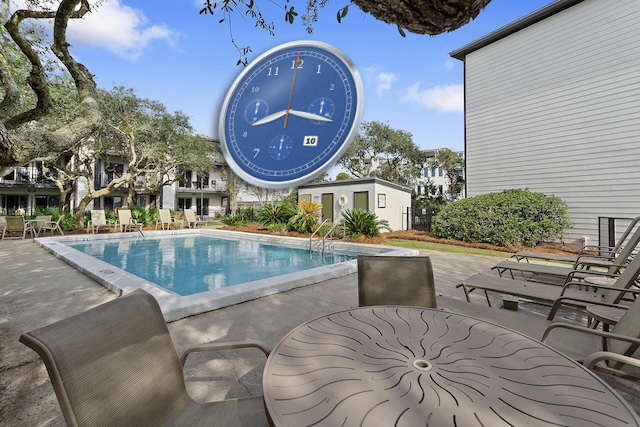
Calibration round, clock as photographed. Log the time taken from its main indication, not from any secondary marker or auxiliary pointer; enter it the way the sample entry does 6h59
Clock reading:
8h17
